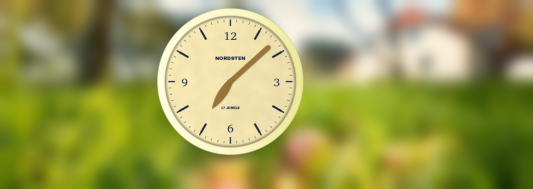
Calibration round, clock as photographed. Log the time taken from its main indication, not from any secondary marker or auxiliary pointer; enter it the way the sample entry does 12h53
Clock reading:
7h08
